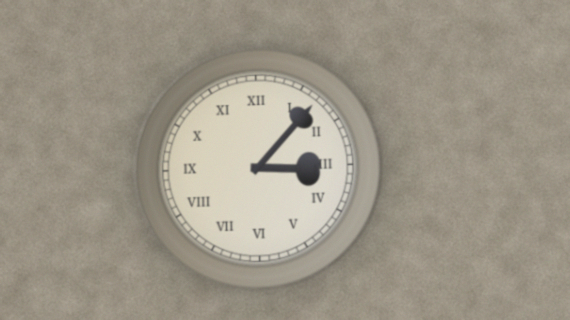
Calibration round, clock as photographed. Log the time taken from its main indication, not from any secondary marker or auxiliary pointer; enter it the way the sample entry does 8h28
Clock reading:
3h07
